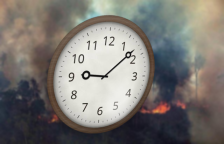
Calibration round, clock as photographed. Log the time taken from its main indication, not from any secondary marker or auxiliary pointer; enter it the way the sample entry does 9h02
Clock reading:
9h08
